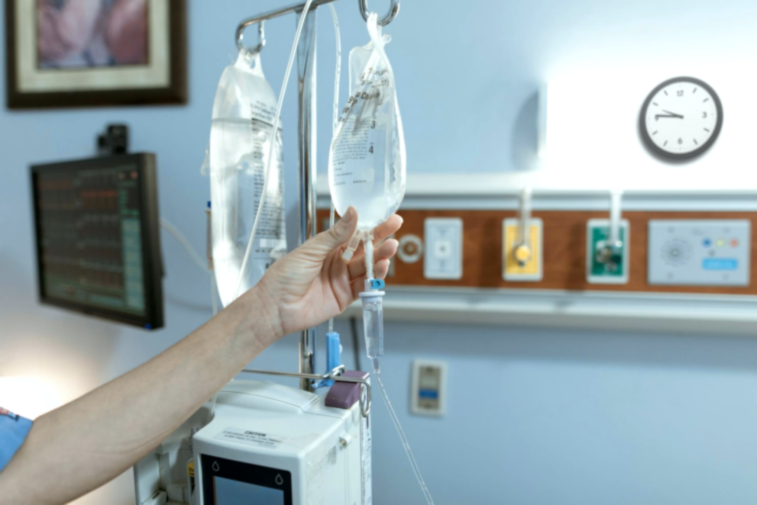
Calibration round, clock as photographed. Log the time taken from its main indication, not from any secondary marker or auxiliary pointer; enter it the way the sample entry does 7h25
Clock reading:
9h46
